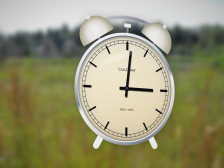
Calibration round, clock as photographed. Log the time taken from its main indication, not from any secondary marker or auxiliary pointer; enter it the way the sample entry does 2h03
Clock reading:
3h01
